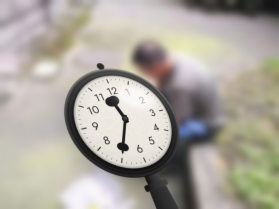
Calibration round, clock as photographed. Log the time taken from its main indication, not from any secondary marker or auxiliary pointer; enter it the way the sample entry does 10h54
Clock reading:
11h35
